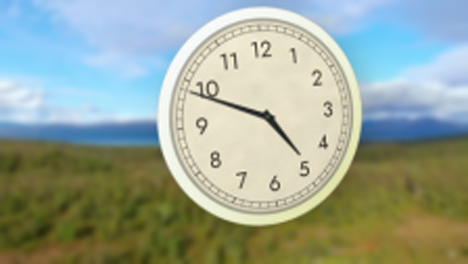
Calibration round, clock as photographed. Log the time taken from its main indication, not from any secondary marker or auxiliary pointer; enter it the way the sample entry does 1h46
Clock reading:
4h49
